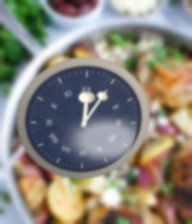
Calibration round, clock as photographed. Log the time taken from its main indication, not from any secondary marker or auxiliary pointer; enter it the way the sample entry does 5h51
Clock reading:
12h05
